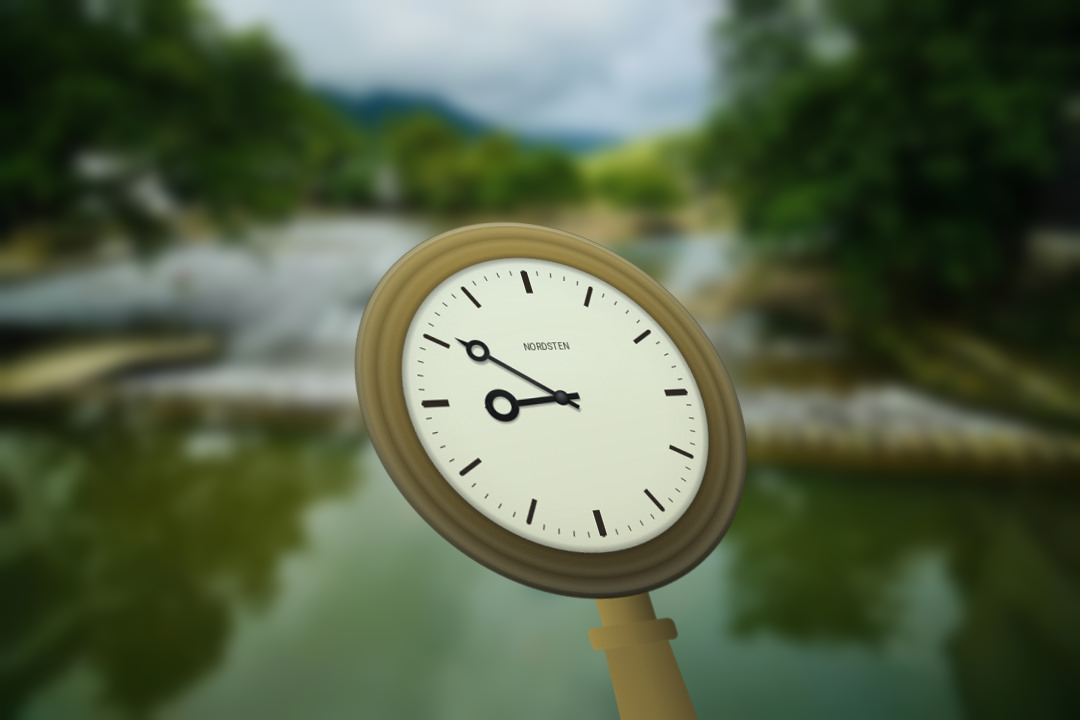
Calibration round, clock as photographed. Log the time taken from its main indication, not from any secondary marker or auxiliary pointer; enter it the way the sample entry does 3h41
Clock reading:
8h51
